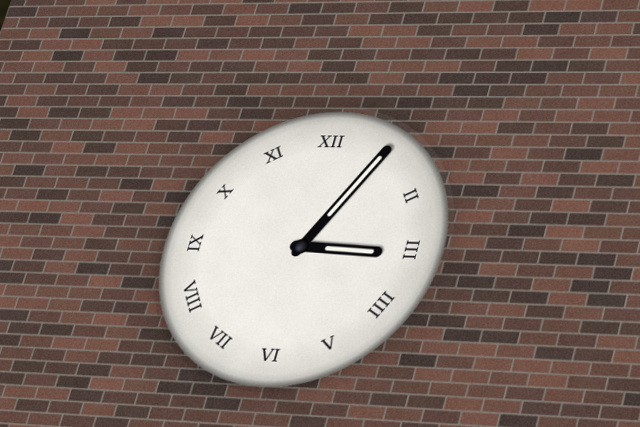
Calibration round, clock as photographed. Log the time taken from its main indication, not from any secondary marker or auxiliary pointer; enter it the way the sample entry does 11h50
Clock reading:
3h05
